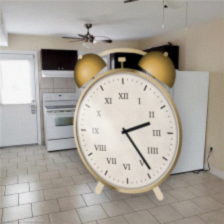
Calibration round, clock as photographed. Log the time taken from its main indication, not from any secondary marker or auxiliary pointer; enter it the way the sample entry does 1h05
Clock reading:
2h24
